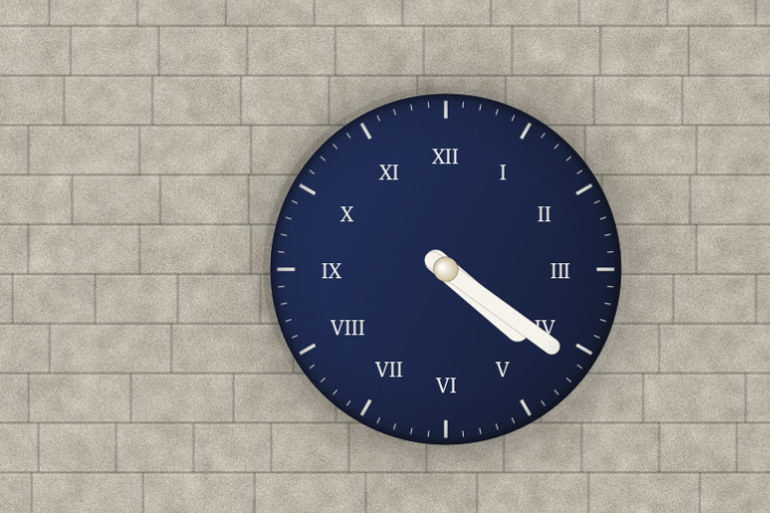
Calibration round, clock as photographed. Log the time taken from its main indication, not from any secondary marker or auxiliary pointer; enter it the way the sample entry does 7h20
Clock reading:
4h21
